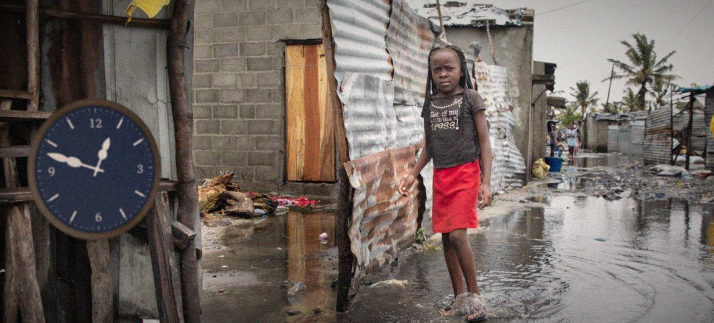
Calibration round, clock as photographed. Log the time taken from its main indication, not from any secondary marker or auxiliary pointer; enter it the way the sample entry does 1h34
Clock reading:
12h48
